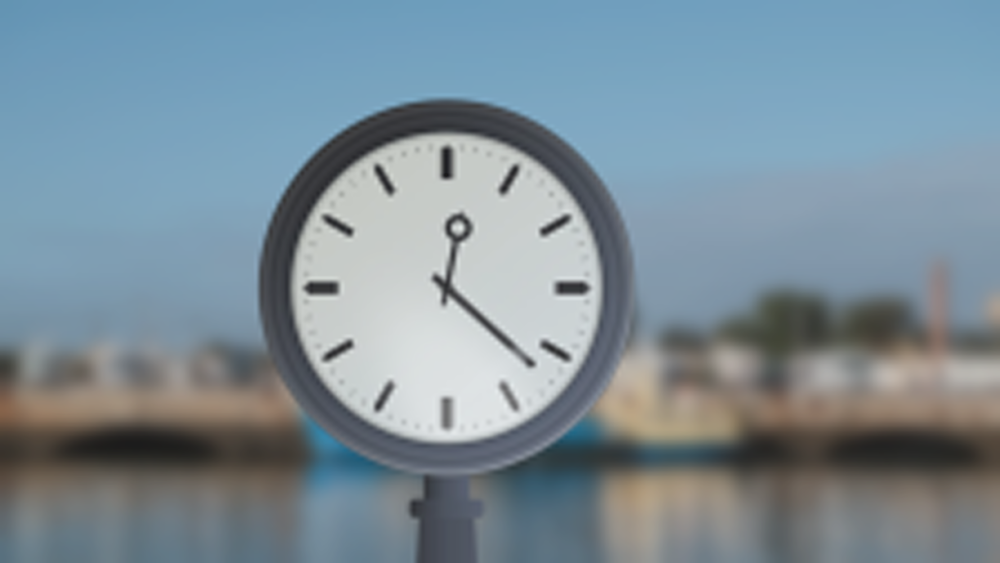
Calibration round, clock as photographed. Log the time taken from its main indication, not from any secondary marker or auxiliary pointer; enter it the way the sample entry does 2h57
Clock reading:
12h22
